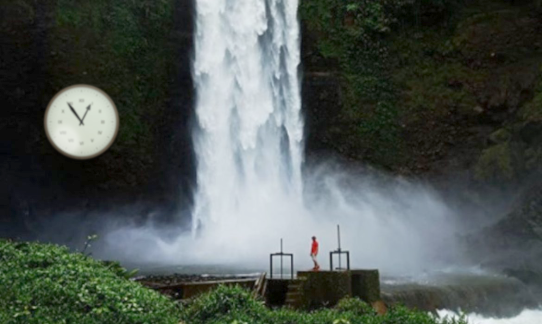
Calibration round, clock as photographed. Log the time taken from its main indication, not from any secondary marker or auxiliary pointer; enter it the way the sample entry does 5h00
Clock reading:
12h54
